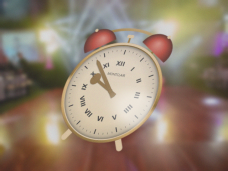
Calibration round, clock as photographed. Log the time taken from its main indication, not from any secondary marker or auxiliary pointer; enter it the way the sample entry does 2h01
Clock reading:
9h53
